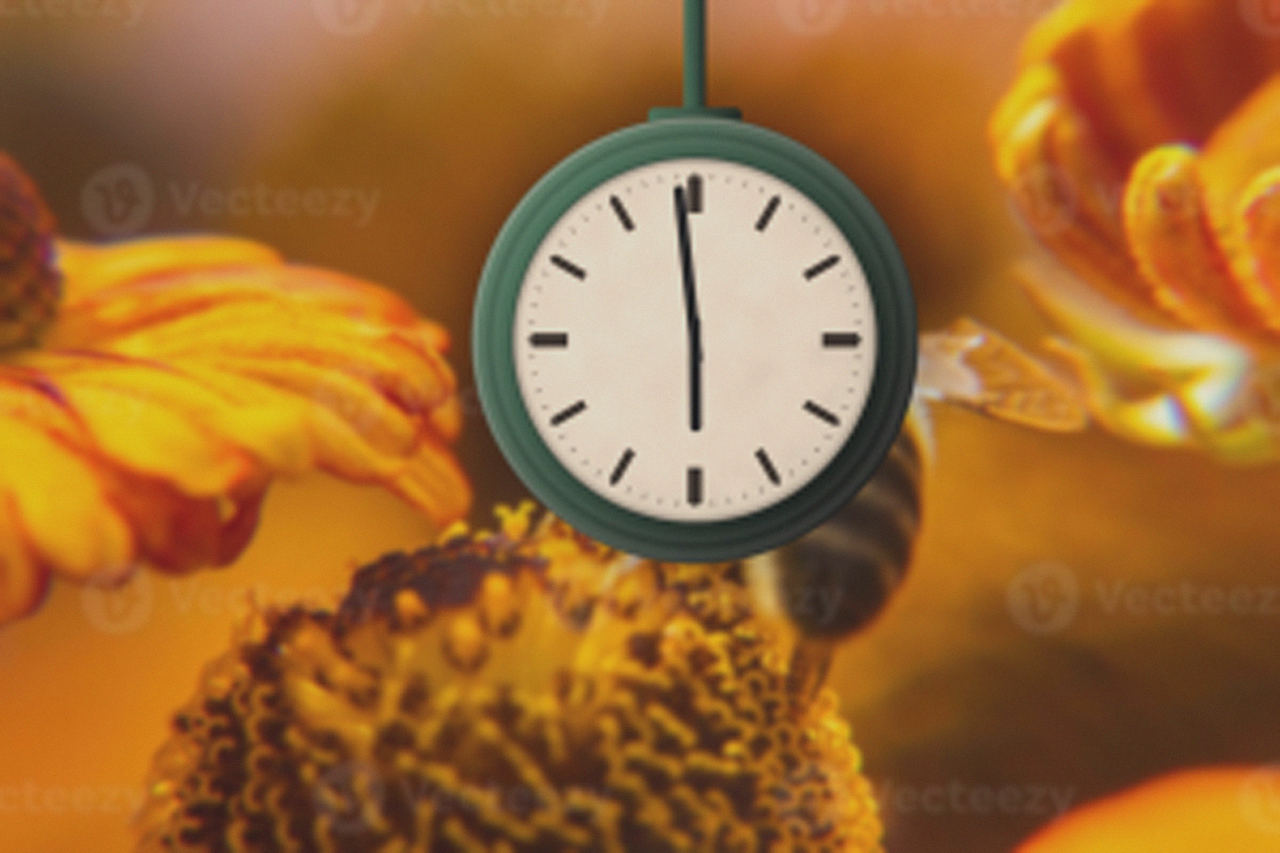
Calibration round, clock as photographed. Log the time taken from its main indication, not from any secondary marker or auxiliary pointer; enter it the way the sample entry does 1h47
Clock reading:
5h59
